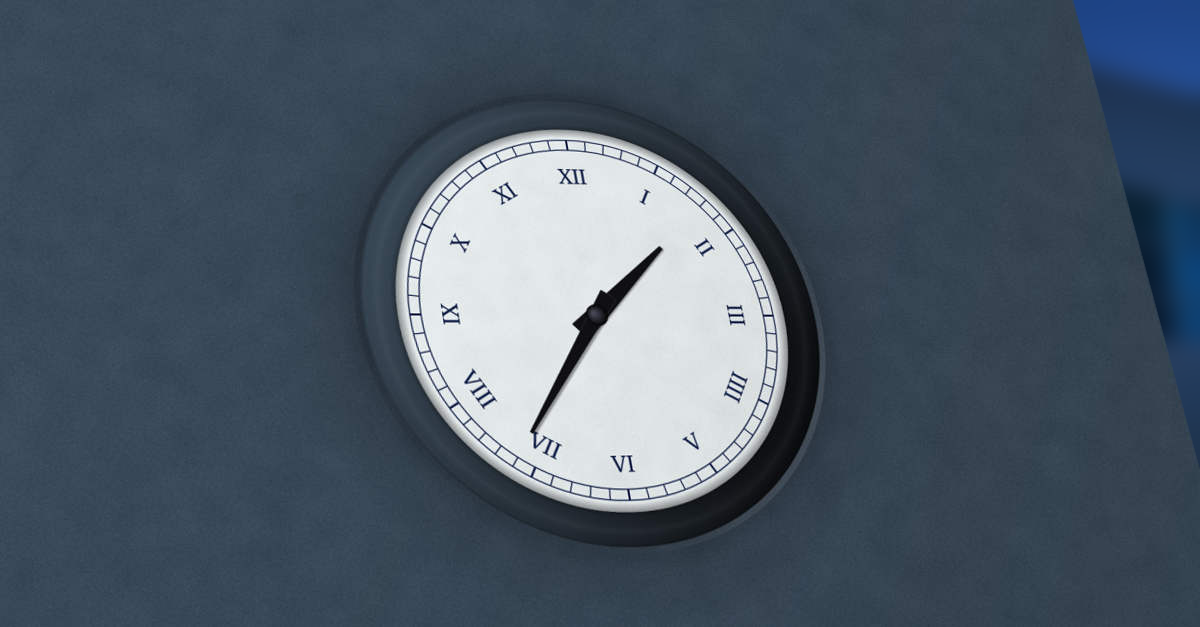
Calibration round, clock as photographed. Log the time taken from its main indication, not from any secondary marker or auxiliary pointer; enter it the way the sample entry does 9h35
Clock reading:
1h36
